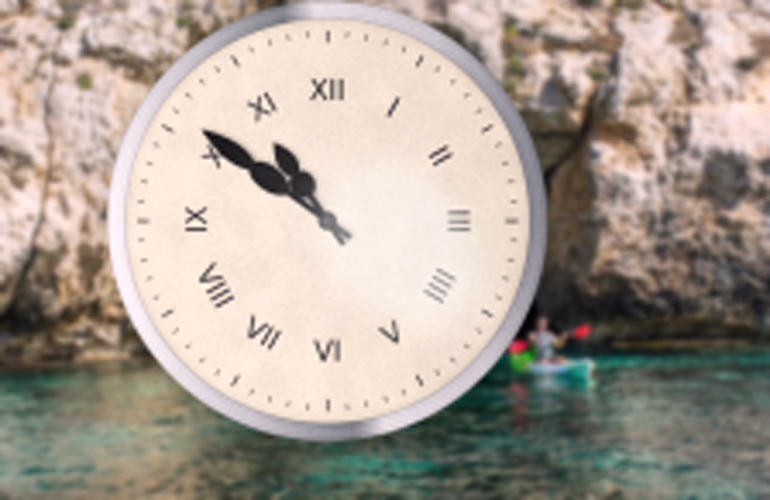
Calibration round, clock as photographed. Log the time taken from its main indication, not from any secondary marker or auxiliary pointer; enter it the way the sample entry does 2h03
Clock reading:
10h51
